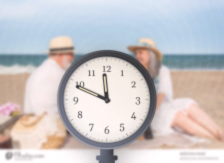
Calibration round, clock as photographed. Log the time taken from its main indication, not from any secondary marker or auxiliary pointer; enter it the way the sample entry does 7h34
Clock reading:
11h49
